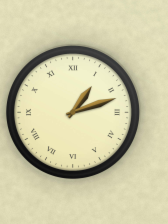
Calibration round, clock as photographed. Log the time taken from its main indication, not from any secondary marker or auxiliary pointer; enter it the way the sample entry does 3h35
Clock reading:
1h12
